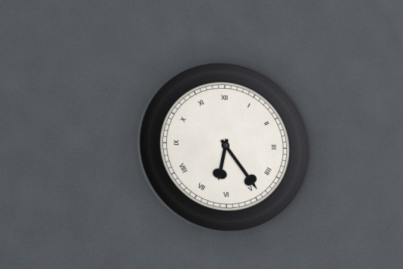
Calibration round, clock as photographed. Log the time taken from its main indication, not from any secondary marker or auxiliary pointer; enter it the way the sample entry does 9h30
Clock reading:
6h24
